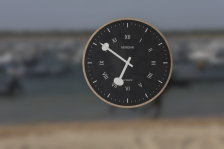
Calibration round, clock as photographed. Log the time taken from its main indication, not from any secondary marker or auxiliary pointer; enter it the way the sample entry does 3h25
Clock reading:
6h51
